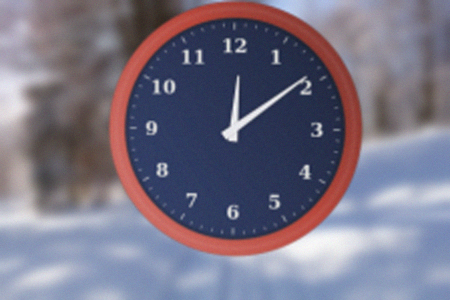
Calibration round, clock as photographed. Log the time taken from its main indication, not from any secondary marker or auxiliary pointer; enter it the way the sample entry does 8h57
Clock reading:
12h09
